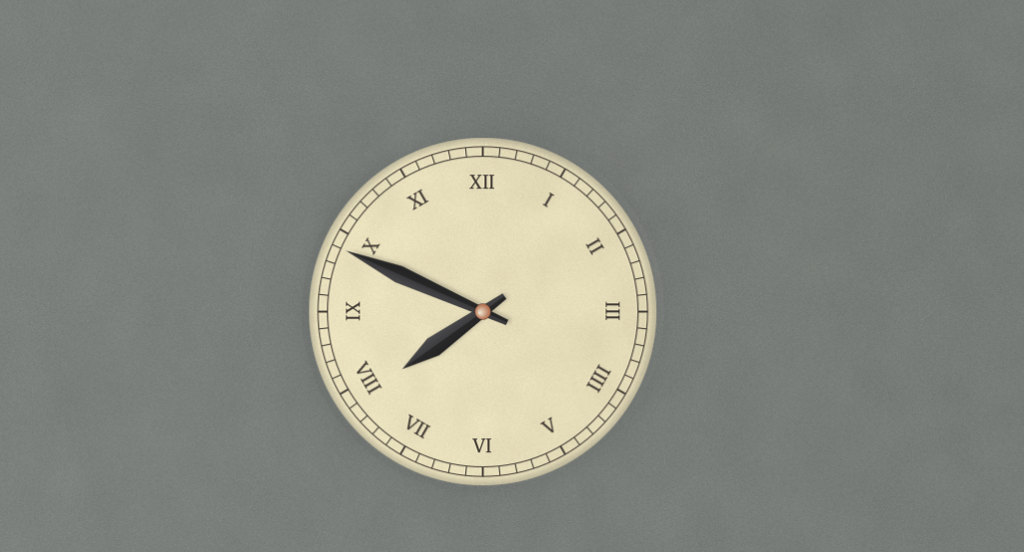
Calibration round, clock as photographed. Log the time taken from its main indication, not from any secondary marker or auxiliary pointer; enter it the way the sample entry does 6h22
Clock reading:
7h49
